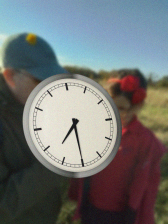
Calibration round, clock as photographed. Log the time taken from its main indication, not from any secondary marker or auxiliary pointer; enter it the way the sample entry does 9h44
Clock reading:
7h30
